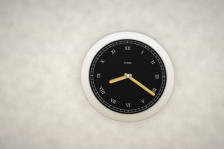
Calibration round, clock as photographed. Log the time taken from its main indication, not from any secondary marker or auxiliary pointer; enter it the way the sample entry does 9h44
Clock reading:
8h21
